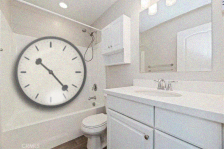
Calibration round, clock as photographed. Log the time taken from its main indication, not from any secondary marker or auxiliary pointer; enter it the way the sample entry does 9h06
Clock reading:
10h23
